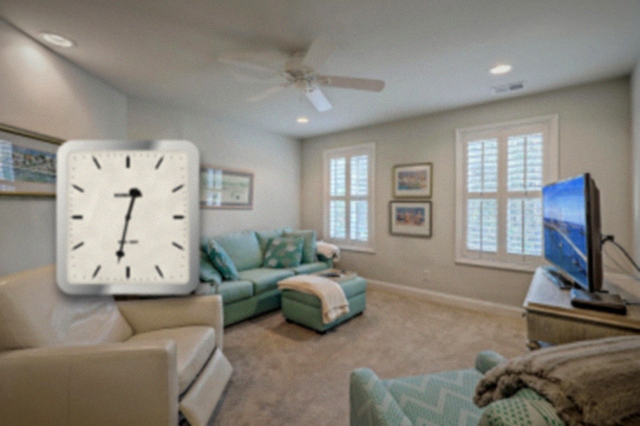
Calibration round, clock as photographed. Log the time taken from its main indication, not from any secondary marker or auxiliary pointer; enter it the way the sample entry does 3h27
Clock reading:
12h32
